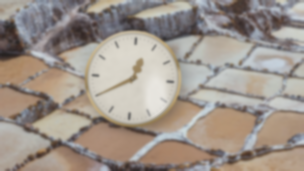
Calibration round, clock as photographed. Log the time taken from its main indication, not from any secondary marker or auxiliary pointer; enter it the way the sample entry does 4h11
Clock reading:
12h40
